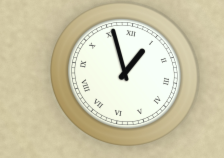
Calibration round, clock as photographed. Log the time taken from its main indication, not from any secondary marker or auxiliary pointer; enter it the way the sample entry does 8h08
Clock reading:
12h56
